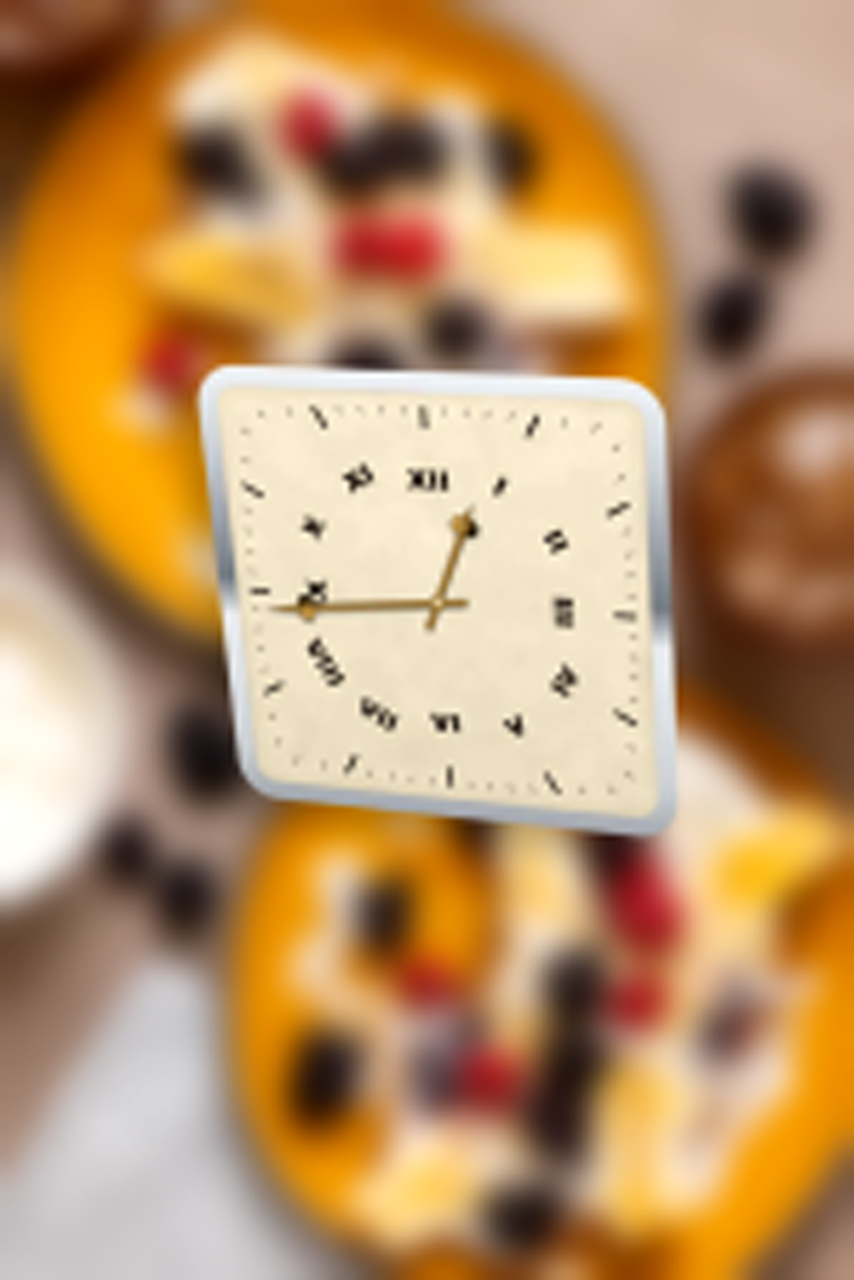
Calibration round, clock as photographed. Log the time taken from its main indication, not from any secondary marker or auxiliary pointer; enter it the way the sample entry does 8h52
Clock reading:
12h44
